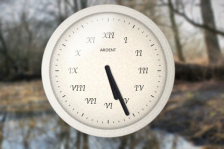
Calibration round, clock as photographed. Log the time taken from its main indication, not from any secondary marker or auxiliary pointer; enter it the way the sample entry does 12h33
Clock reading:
5h26
